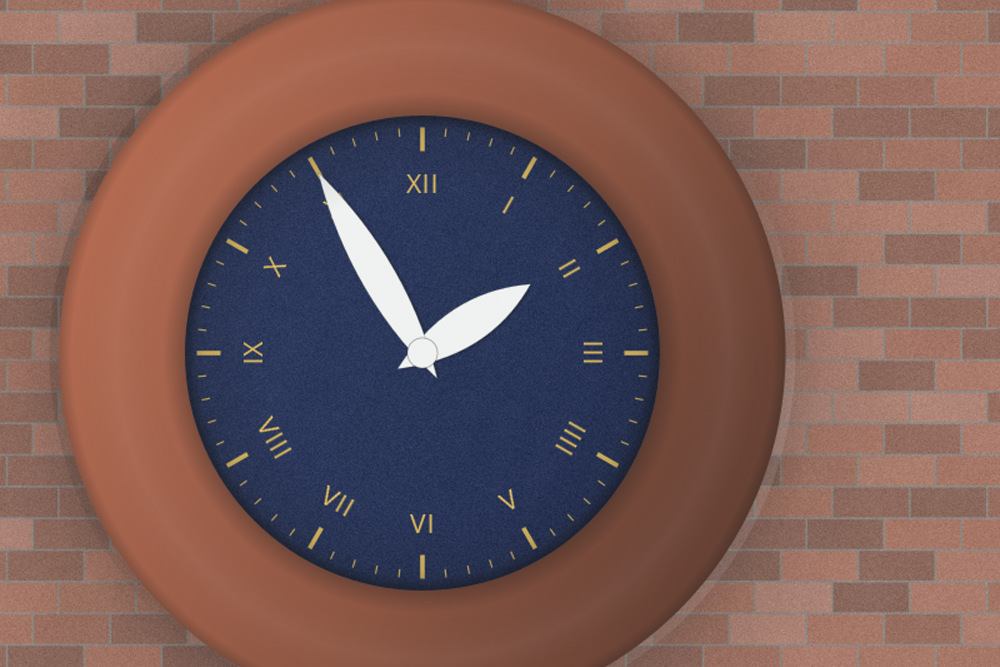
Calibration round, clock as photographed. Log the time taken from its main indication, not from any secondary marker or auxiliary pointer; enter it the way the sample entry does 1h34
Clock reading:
1h55
